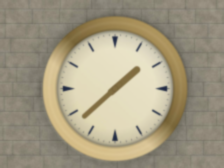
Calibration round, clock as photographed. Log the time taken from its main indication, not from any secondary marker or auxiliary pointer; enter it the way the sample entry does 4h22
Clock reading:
1h38
